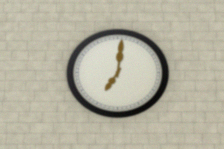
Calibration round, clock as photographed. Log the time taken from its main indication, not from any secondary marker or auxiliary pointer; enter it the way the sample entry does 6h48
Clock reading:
7h01
